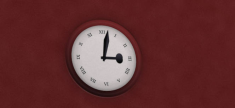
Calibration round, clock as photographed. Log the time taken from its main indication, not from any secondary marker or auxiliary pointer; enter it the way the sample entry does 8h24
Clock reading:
3h02
